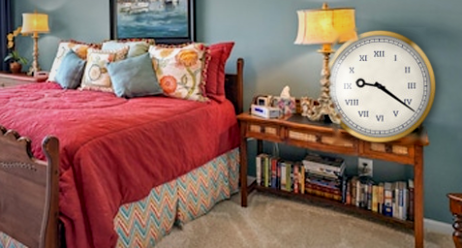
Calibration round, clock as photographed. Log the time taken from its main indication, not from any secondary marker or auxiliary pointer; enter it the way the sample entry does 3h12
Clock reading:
9h21
